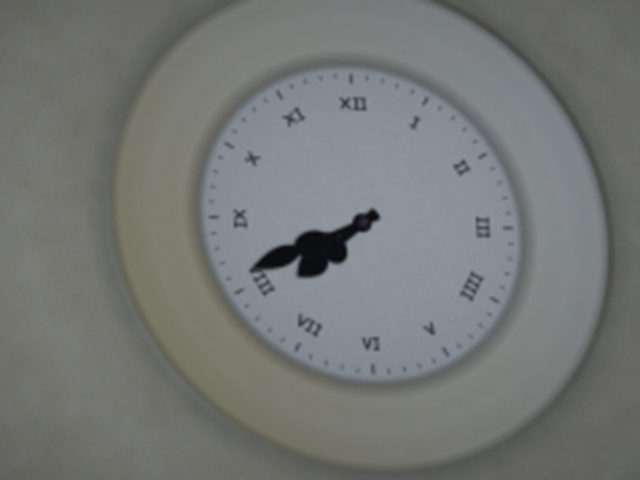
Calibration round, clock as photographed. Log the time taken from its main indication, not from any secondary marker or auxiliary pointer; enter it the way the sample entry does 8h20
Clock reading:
7h41
